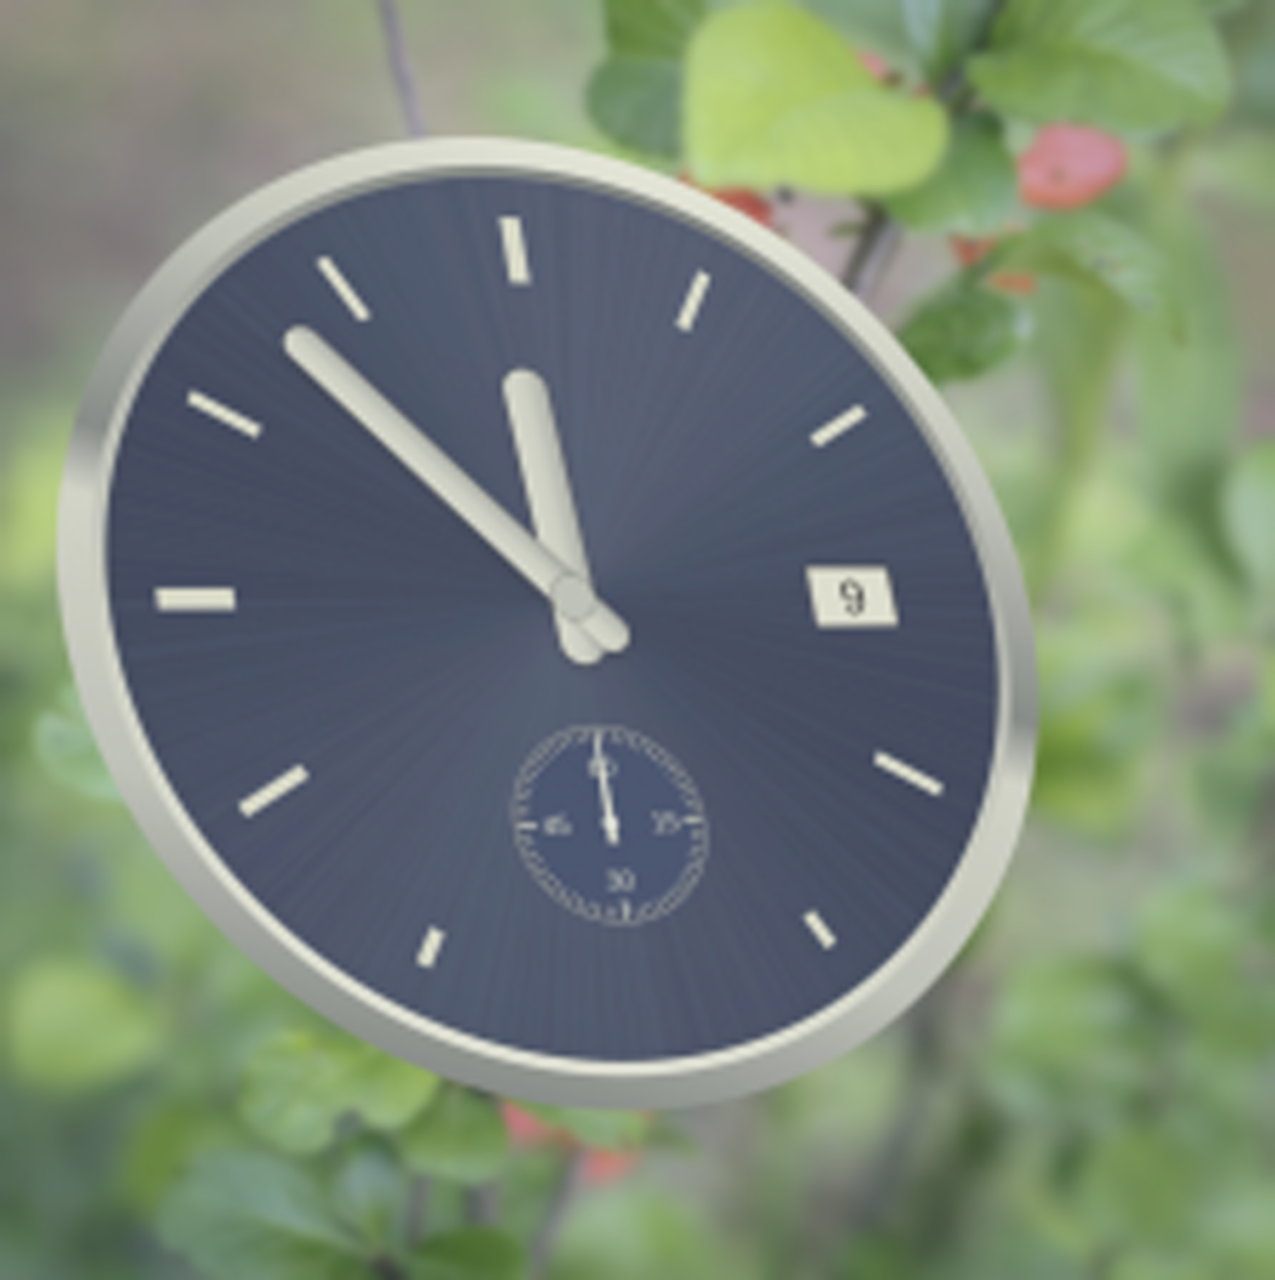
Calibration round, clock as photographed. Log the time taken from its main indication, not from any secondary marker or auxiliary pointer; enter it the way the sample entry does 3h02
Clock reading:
11h53
